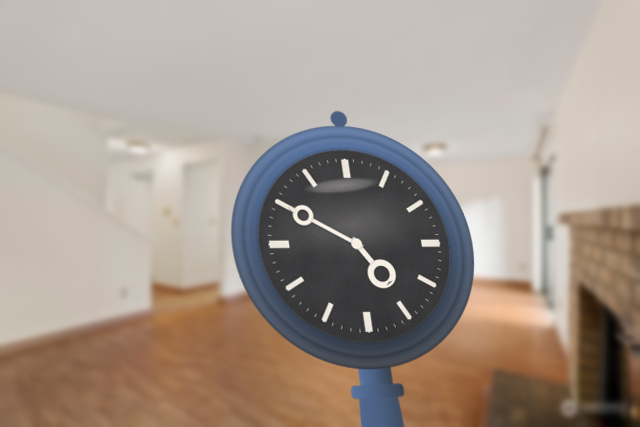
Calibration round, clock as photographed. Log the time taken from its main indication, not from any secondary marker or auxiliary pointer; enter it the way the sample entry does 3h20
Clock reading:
4h50
